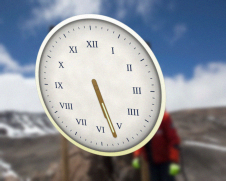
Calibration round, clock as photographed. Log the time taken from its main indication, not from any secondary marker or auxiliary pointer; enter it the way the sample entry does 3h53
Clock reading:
5h27
